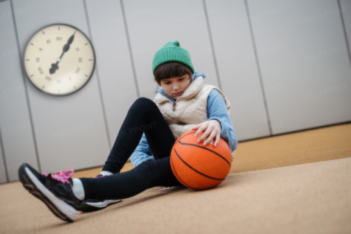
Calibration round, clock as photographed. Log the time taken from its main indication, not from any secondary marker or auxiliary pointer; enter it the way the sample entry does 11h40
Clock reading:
7h05
